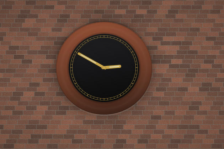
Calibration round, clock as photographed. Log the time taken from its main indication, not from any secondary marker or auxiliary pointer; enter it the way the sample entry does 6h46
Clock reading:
2h50
